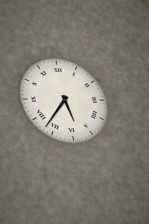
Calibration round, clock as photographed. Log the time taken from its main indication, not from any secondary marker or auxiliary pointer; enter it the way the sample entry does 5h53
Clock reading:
5h37
